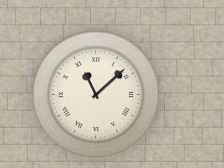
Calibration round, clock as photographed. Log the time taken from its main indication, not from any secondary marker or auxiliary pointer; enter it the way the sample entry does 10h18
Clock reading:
11h08
